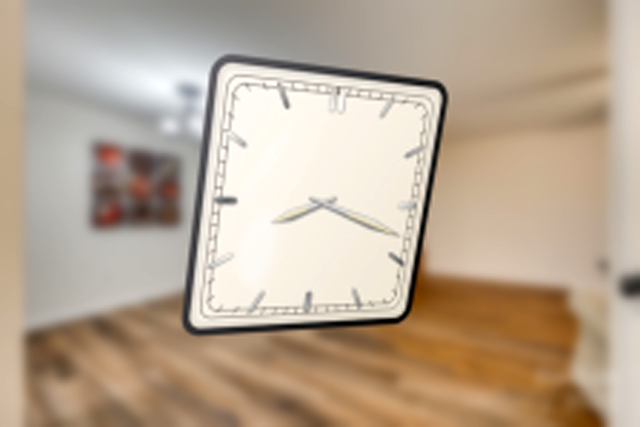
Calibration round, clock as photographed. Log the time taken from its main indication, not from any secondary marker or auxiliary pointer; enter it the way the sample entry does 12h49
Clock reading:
8h18
